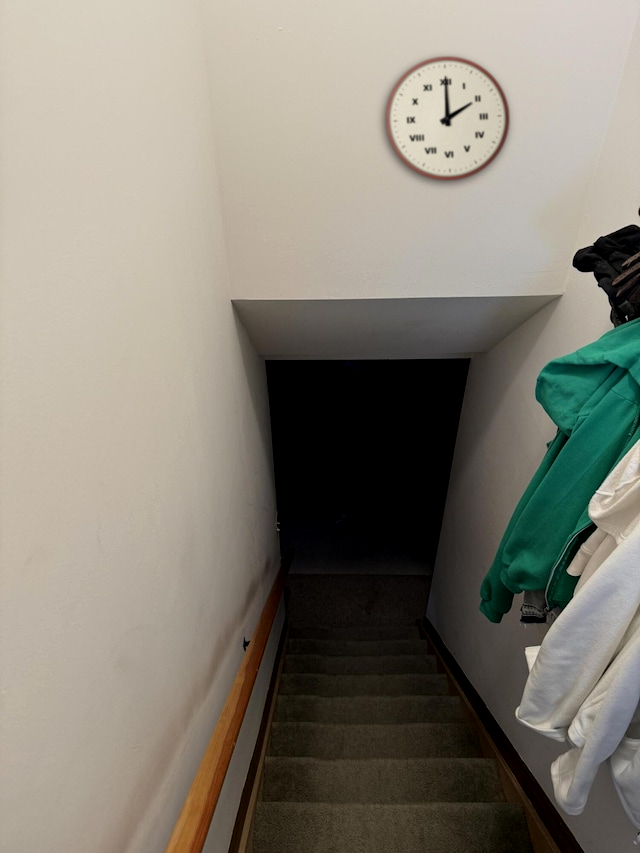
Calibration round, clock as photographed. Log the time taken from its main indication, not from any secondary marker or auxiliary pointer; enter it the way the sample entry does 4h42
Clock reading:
2h00
